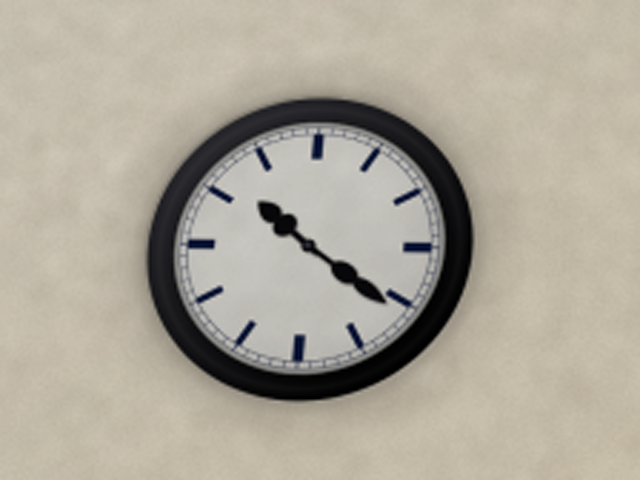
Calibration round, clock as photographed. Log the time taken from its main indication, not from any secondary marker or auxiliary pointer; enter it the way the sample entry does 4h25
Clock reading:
10h21
